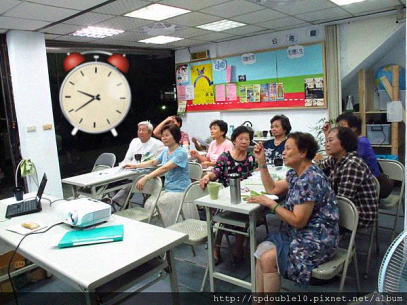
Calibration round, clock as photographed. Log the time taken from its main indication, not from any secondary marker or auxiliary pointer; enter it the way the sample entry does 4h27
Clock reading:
9h39
